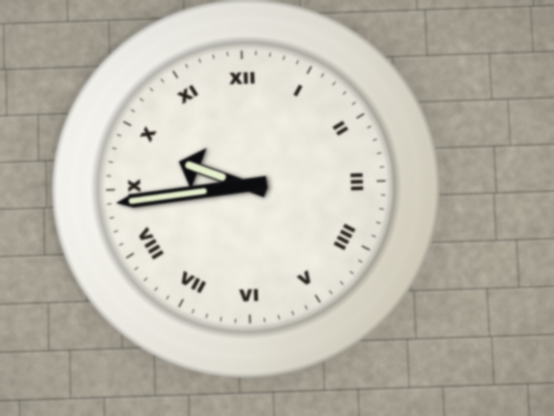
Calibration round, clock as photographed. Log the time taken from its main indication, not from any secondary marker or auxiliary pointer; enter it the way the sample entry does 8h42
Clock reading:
9h44
